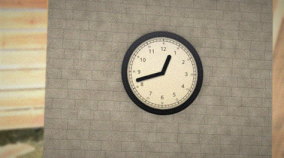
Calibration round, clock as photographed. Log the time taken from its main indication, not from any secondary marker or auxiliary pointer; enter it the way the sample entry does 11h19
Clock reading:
12h42
